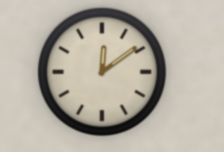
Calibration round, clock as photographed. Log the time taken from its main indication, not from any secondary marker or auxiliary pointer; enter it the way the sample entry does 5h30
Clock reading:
12h09
